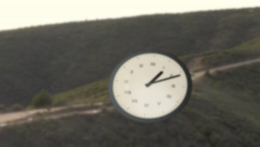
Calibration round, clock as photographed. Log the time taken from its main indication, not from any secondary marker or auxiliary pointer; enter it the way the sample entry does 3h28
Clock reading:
1h11
